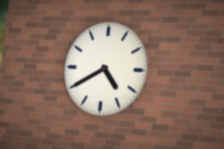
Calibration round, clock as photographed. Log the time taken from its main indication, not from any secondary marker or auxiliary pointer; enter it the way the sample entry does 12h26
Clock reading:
4h40
